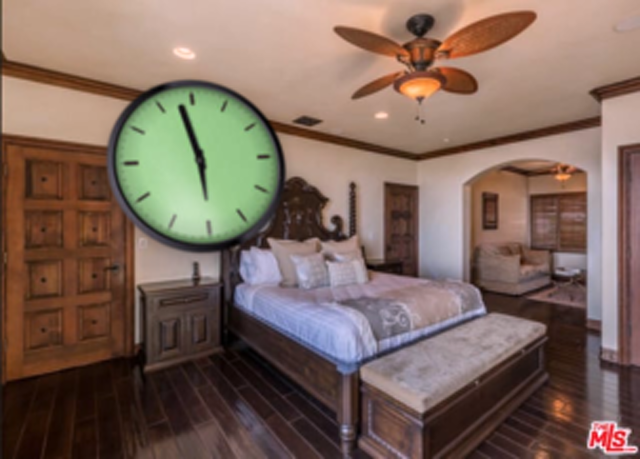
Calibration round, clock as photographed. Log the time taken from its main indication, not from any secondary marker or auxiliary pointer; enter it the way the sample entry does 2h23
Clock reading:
5h58
